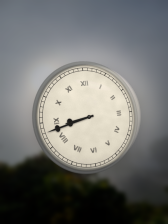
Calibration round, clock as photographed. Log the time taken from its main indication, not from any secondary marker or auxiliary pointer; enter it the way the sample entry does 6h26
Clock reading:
8h43
